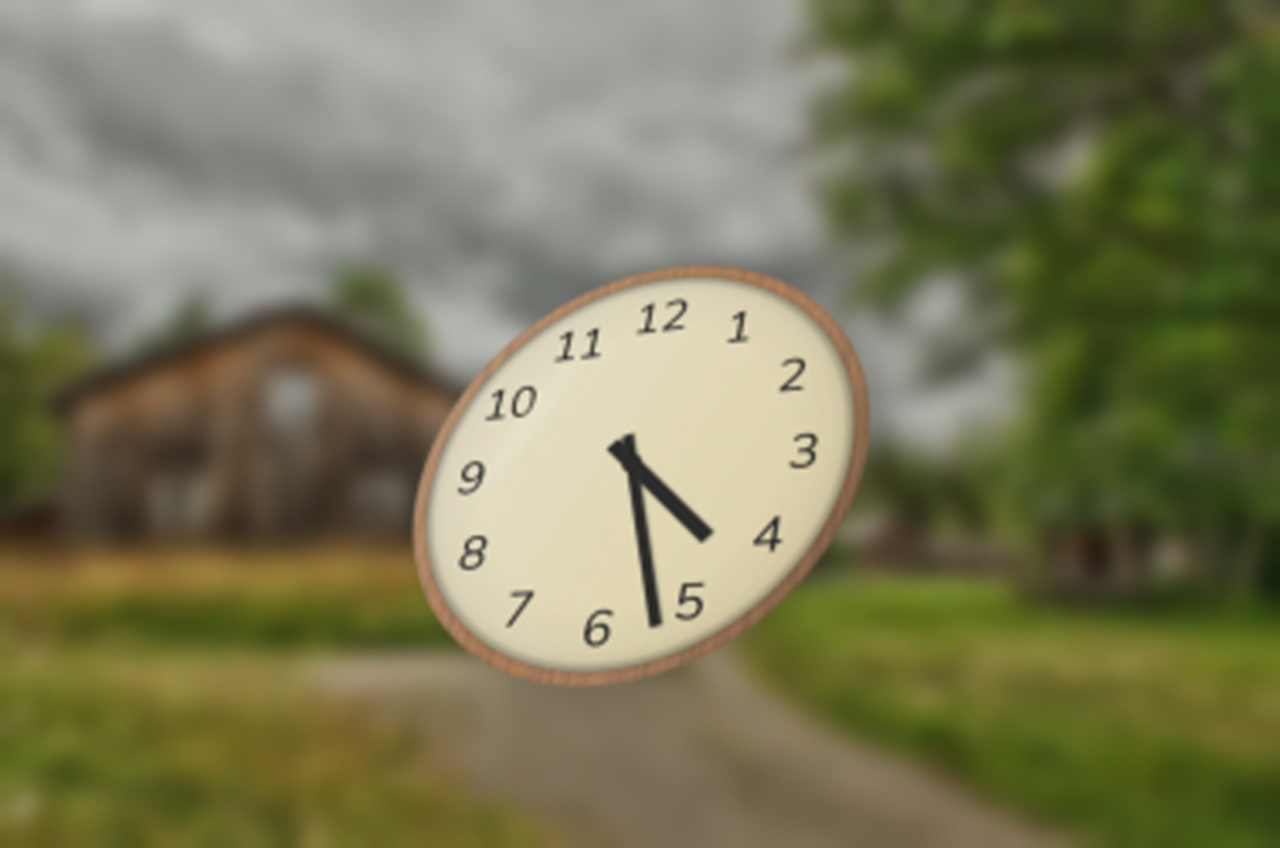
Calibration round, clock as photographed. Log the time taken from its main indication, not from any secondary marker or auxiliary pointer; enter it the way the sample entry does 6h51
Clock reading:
4h27
